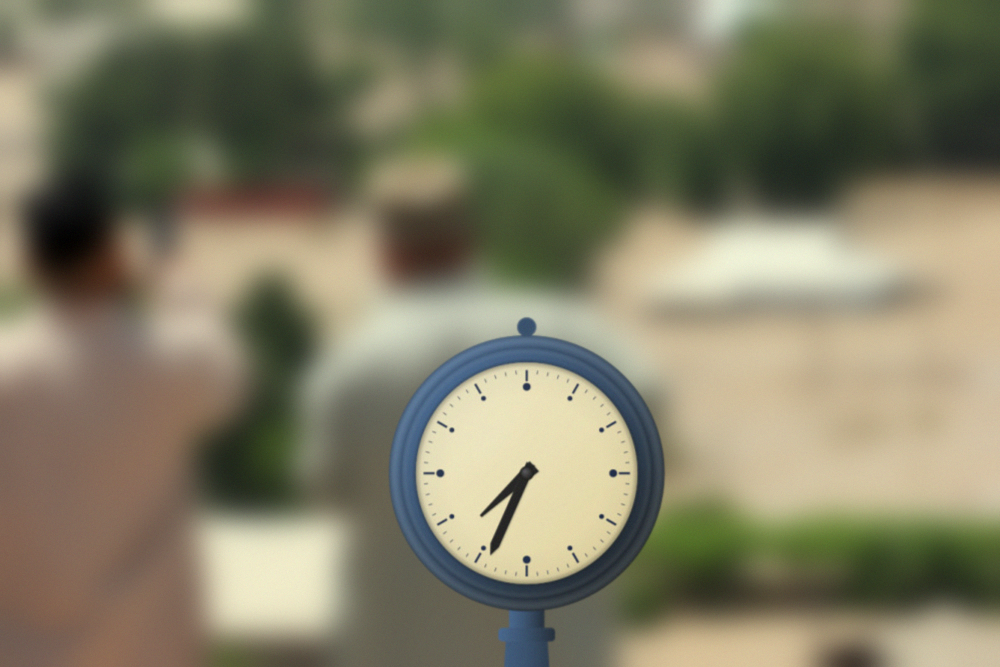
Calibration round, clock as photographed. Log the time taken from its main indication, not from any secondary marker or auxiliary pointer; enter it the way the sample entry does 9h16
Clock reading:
7h34
